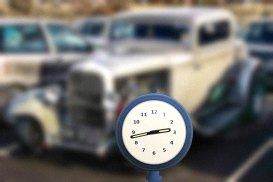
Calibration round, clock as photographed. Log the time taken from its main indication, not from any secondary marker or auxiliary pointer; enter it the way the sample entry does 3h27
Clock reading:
2h43
